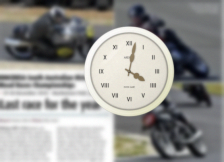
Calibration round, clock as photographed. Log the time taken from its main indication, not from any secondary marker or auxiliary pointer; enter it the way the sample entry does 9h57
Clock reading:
4h02
